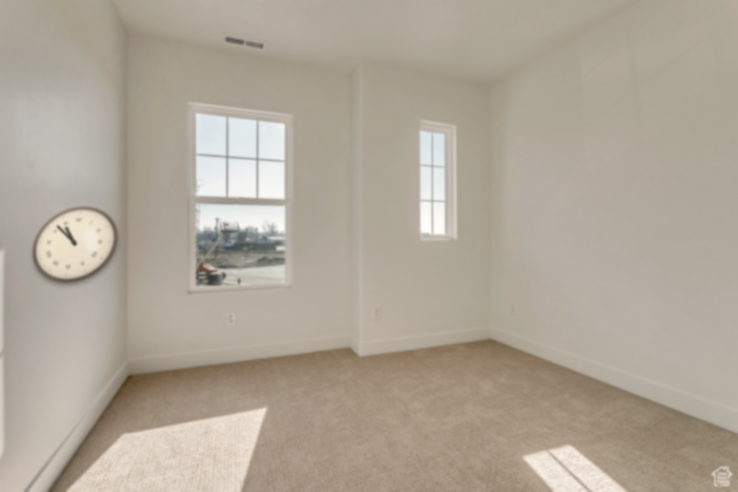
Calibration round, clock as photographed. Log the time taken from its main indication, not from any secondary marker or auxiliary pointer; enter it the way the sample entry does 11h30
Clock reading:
10h52
